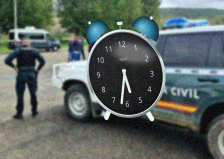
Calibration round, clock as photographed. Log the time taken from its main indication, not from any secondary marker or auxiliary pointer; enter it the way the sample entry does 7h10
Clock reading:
5h32
